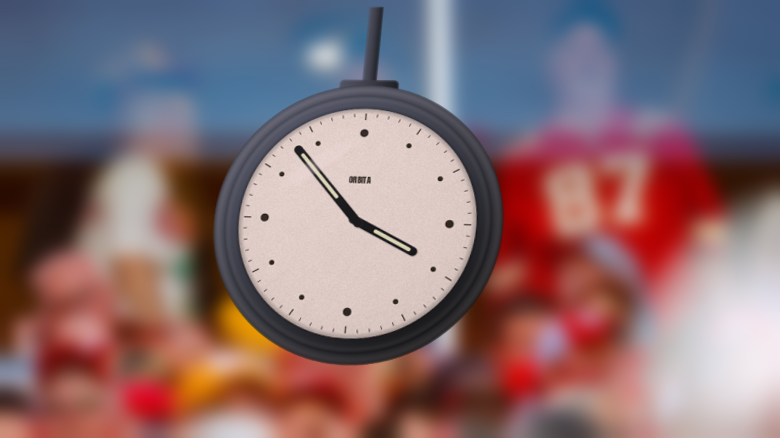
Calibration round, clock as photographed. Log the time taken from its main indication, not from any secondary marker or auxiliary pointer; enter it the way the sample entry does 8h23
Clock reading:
3h53
